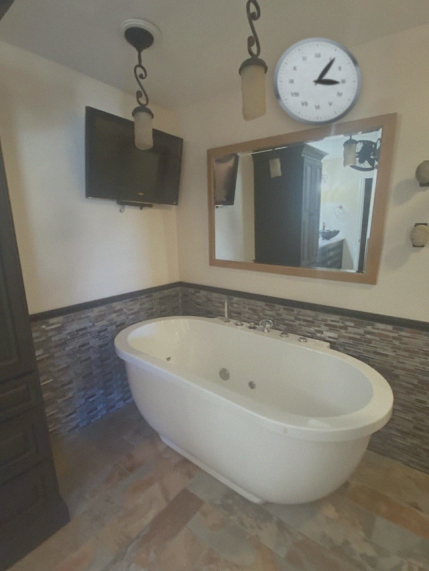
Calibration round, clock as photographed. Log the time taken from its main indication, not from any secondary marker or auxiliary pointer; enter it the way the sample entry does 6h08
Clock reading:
3h06
